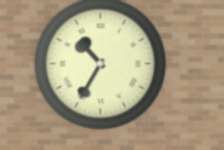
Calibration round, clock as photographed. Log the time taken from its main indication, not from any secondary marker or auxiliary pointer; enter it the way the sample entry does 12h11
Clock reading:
10h35
